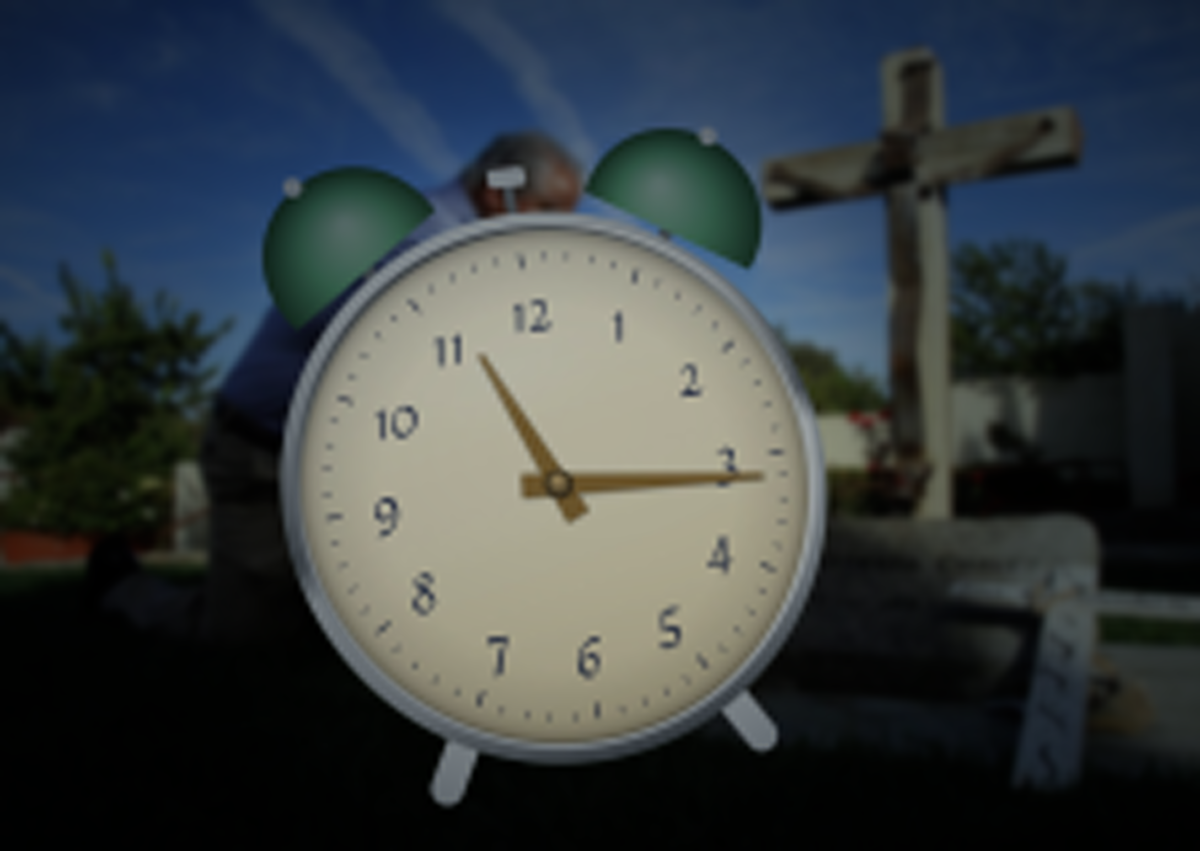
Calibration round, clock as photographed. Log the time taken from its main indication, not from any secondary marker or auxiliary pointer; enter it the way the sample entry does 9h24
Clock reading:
11h16
